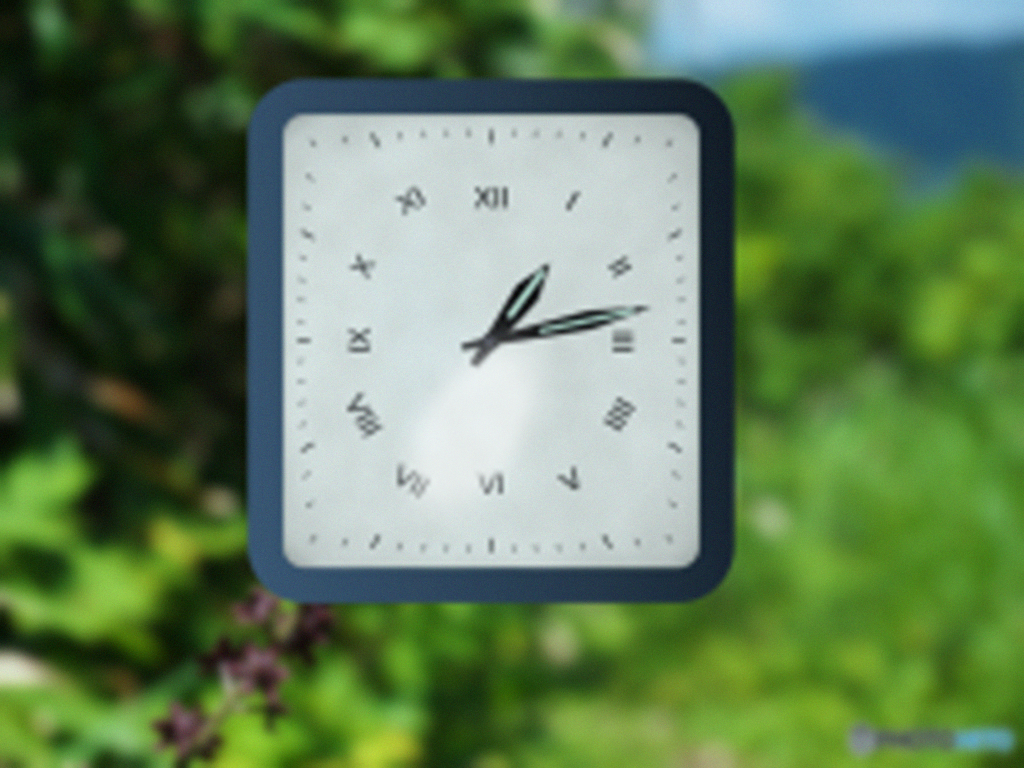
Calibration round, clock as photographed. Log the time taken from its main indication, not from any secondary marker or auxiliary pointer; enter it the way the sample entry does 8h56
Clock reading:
1h13
